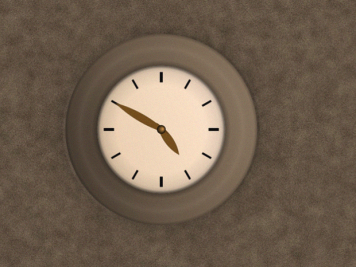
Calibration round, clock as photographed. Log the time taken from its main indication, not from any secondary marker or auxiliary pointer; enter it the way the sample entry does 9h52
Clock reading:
4h50
